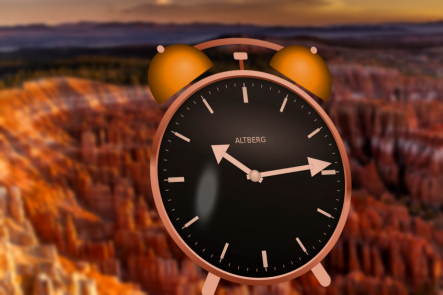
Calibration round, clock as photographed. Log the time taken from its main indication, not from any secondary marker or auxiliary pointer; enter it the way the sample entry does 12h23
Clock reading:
10h14
